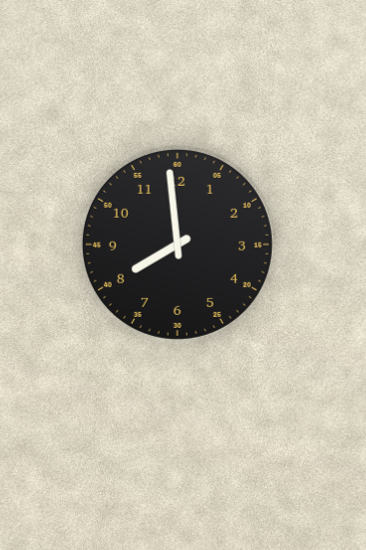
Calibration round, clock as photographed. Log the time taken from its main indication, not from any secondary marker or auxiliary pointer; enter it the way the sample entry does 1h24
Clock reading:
7h59
